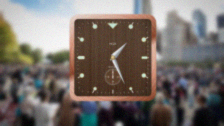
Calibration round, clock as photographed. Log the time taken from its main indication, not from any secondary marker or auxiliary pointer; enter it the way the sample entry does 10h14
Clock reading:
1h26
